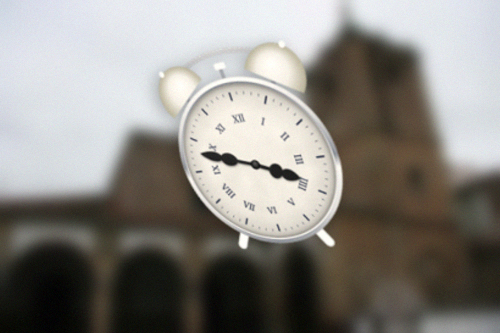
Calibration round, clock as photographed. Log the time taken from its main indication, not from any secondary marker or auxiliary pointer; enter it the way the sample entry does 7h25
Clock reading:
3h48
